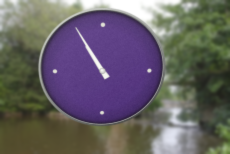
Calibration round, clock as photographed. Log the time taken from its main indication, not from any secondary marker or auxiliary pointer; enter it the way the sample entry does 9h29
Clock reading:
10h55
